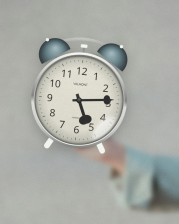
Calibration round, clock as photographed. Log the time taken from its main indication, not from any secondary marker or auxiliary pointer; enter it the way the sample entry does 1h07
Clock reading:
5h14
